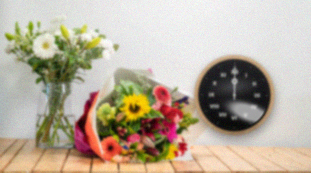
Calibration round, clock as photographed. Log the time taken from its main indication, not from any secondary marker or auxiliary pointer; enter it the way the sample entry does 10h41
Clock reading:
12h00
